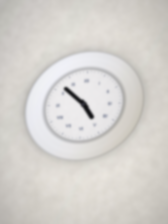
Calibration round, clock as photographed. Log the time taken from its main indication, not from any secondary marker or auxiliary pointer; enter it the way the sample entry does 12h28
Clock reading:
4h52
